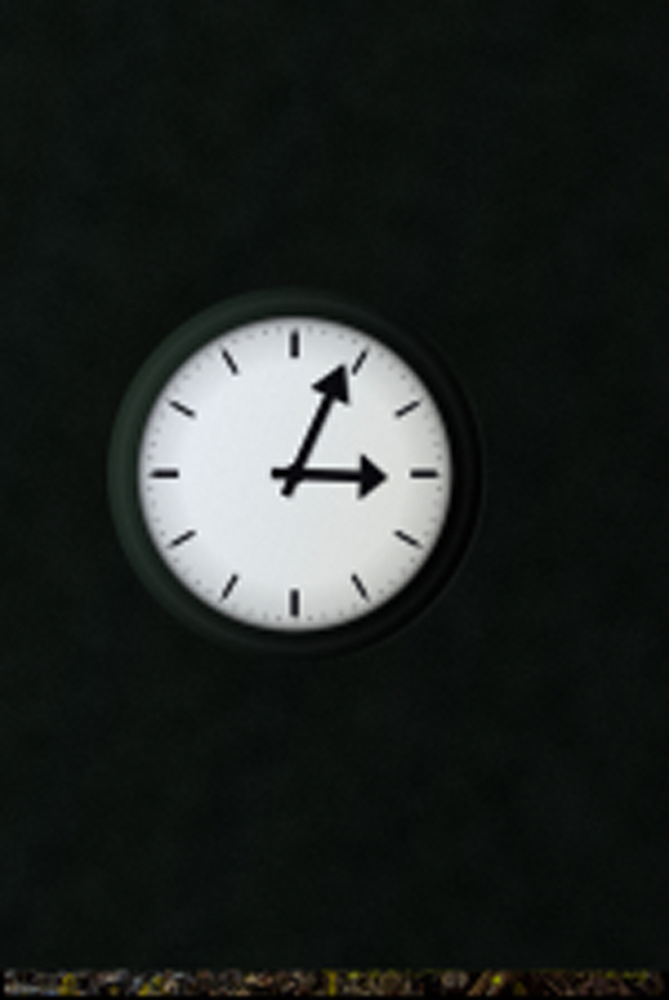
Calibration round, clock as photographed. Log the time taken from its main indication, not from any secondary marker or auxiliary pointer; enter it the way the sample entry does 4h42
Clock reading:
3h04
